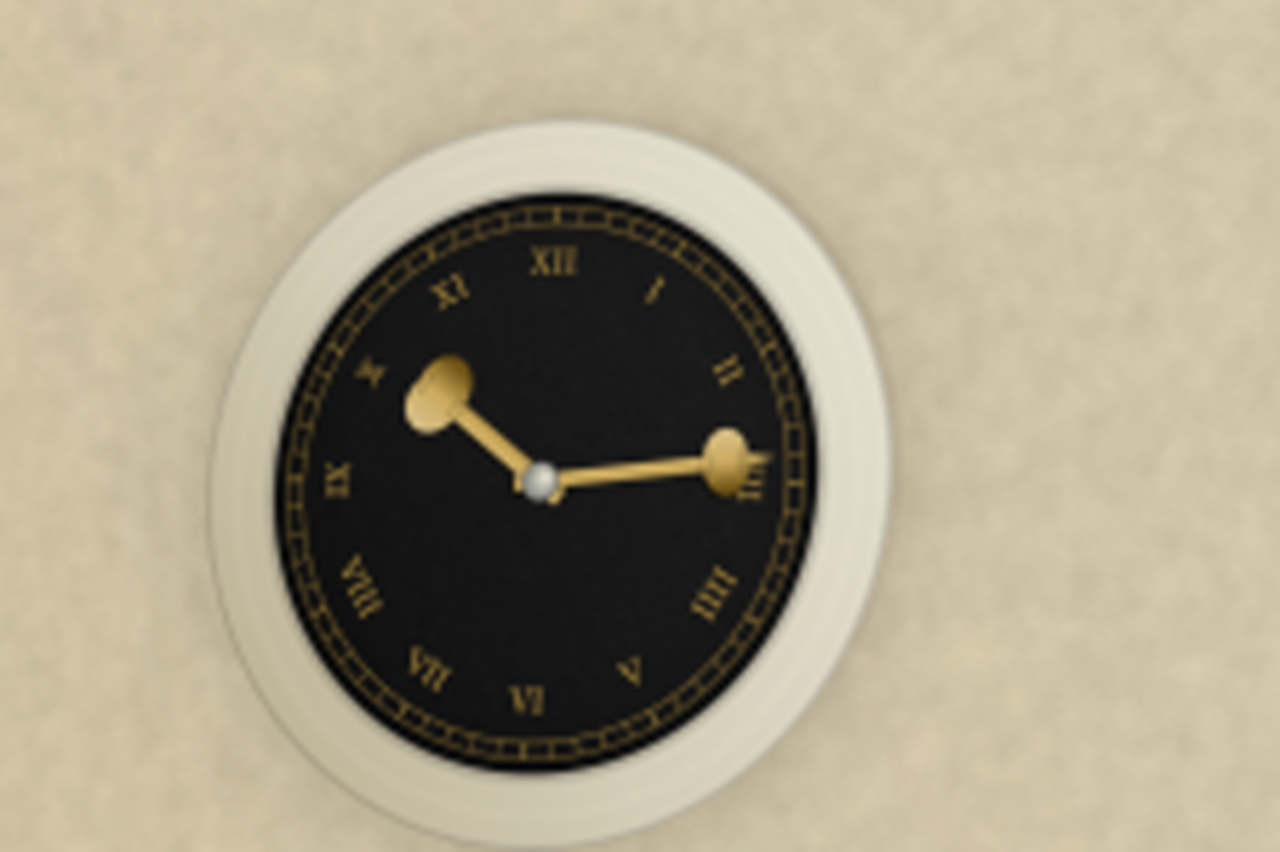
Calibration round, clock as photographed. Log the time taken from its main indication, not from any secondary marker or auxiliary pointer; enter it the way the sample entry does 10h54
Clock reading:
10h14
